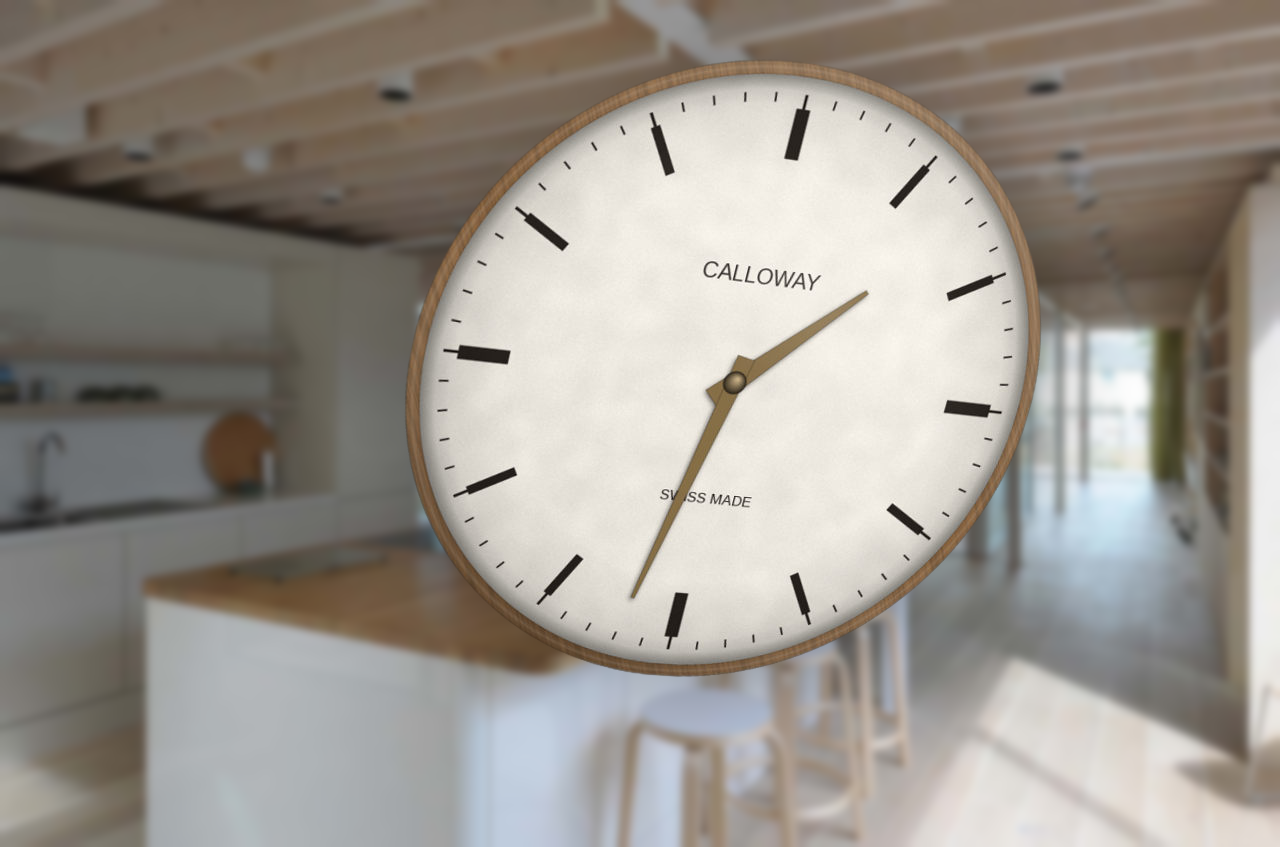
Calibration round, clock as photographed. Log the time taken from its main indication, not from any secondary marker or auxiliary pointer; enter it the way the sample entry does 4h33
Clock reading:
1h32
